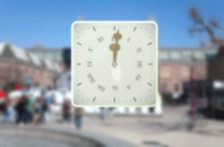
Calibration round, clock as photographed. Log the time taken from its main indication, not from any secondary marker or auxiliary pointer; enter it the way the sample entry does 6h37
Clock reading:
12h01
